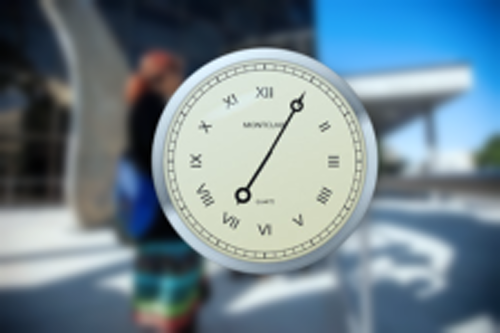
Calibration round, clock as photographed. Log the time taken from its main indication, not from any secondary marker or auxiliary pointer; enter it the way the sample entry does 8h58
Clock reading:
7h05
